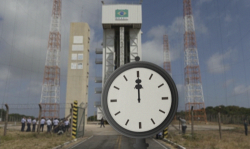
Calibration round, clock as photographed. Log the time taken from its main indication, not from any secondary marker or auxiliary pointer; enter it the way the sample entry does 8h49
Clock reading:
12h00
